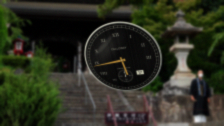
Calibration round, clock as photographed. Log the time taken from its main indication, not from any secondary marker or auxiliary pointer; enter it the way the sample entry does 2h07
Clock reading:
5h44
